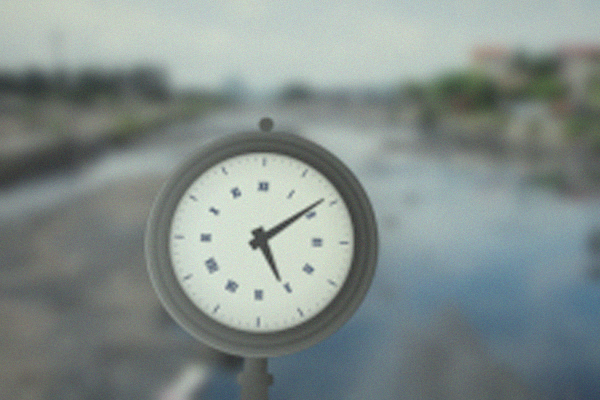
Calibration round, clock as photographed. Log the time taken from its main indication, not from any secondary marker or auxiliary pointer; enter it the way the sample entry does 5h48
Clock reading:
5h09
